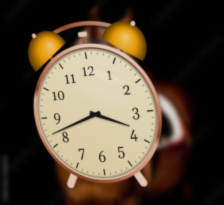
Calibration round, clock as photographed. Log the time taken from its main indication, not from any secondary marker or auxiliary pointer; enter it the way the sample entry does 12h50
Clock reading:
3h42
